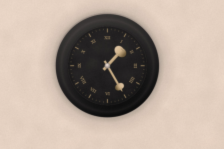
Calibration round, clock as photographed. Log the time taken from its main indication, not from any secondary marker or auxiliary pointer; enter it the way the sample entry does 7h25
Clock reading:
1h25
